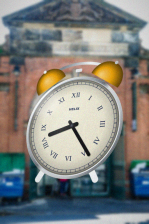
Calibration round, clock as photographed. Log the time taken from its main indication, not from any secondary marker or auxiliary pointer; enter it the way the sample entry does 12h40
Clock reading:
8h24
